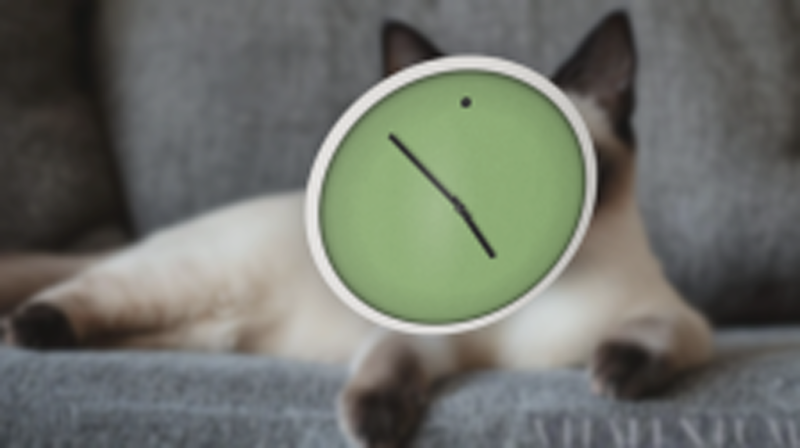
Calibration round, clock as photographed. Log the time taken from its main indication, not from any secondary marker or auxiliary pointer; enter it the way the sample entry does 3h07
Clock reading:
4h53
